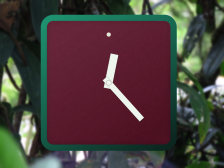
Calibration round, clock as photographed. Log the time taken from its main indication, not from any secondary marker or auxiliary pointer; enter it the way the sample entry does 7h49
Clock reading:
12h23
